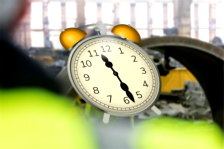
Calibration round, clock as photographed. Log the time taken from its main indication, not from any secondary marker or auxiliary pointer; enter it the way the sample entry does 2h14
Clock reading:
11h28
